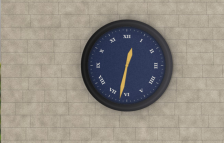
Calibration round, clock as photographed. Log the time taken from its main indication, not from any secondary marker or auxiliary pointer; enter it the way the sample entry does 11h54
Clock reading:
12h32
